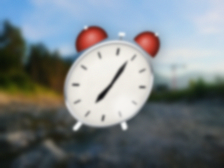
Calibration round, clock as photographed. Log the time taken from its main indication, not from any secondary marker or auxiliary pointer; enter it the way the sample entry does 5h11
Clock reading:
7h04
